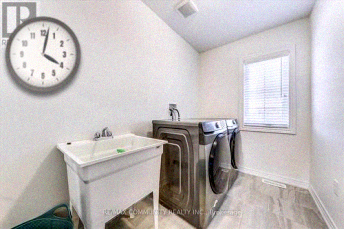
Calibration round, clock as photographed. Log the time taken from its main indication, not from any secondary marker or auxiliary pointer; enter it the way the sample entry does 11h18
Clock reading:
4h02
